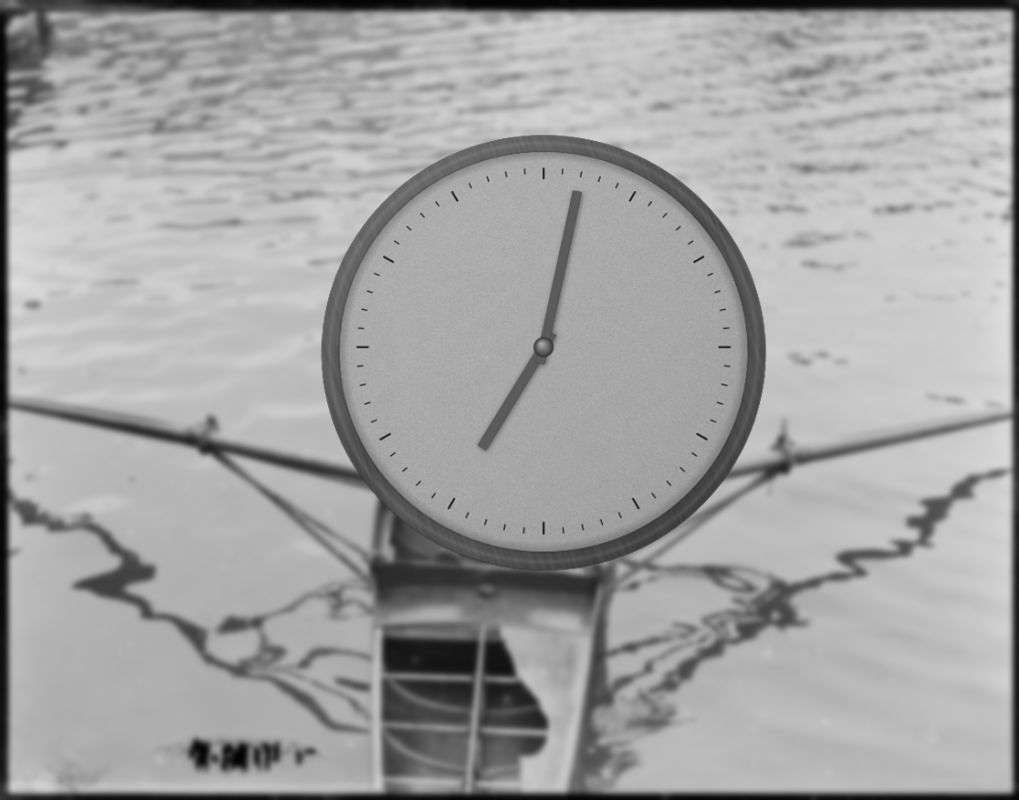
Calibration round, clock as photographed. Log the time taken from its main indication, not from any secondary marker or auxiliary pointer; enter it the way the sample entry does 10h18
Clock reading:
7h02
